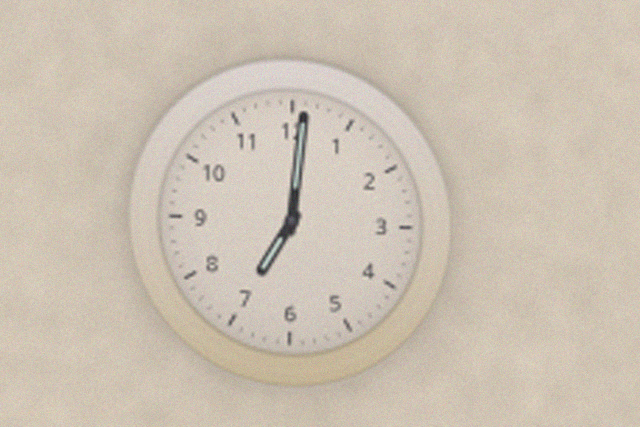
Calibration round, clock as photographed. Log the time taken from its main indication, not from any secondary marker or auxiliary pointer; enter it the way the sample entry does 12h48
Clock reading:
7h01
